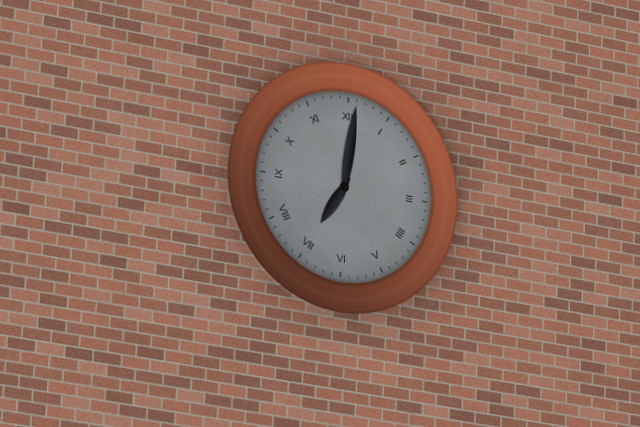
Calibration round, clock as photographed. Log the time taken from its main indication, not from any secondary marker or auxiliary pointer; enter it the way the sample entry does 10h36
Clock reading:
7h01
